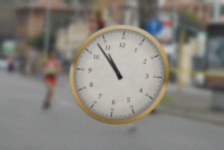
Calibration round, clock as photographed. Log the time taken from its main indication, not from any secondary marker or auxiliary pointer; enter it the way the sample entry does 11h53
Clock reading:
10h53
